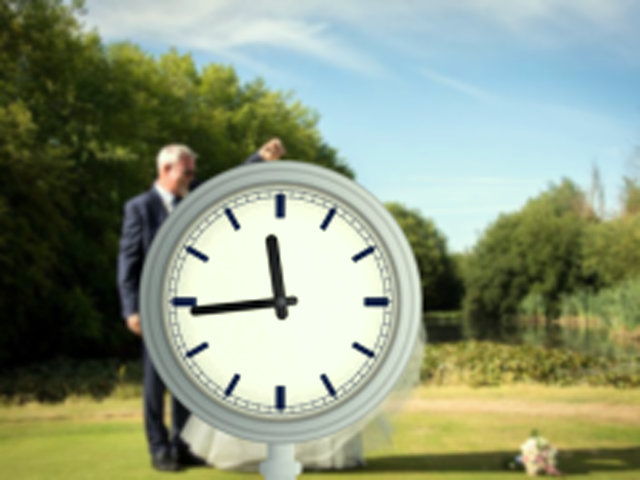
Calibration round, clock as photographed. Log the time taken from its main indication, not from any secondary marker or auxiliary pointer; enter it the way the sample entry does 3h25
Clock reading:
11h44
